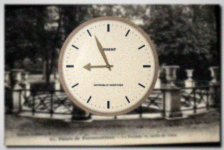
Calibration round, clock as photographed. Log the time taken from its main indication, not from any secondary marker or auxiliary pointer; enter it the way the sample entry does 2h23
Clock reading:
8h56
